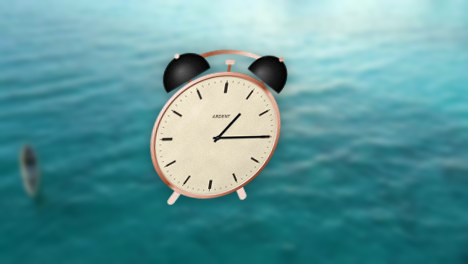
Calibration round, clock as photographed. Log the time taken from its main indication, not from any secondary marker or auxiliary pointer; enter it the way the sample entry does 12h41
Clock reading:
1h15
